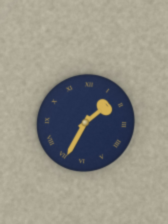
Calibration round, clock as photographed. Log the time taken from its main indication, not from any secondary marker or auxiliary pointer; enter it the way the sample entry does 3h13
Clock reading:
1h34
